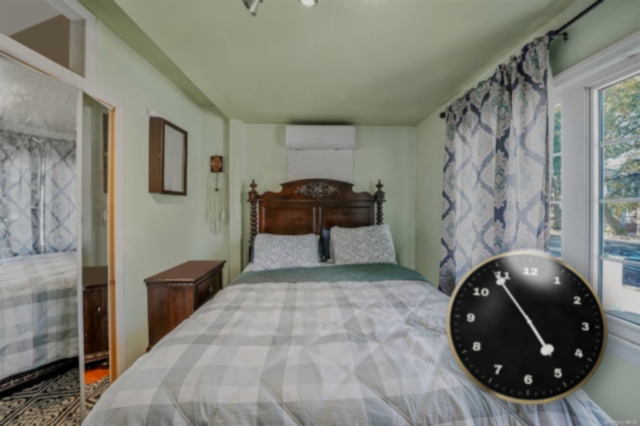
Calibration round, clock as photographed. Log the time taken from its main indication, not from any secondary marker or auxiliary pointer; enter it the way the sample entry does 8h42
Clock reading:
4h54
